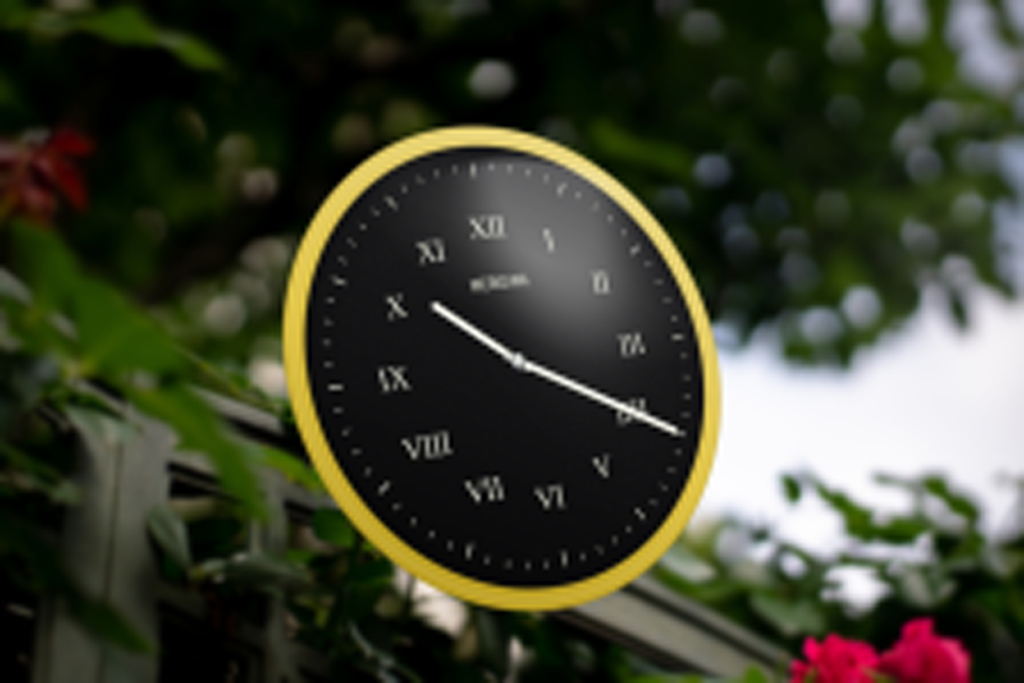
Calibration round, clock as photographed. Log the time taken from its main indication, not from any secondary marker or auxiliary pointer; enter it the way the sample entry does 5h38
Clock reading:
10h20
